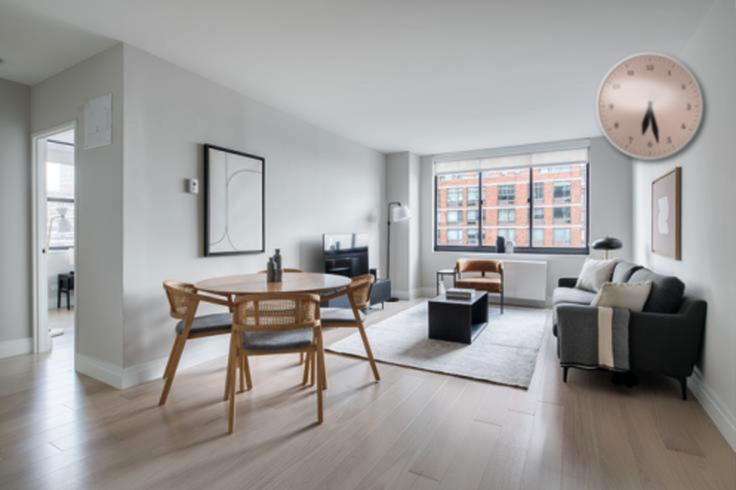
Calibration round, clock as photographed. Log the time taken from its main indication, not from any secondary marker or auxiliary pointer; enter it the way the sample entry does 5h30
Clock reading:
6h28
